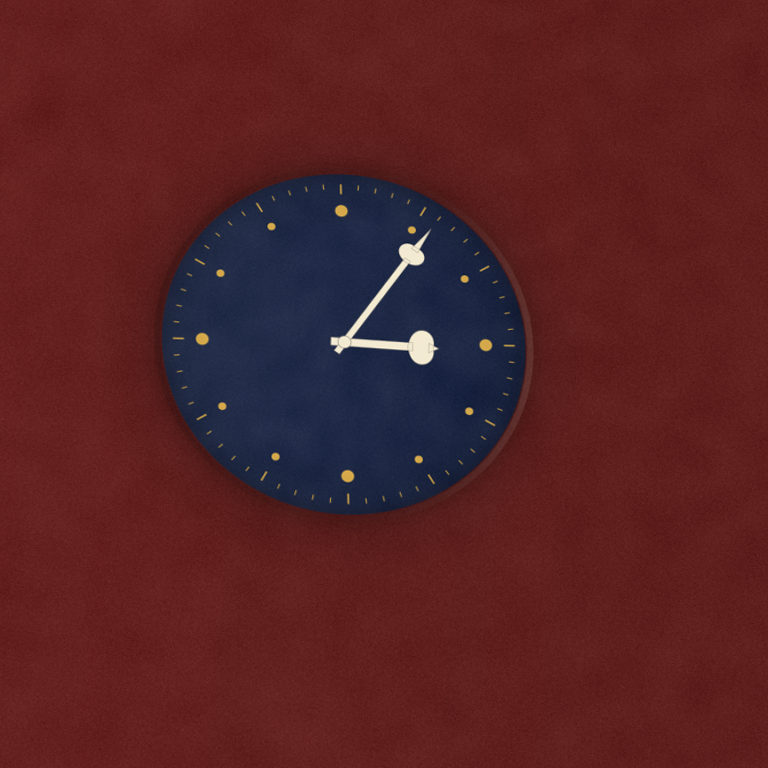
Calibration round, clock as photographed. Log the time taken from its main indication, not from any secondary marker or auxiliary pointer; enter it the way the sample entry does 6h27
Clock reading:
3h06
